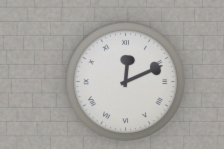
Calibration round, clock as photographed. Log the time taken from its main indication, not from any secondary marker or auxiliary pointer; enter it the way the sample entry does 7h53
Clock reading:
12h11
